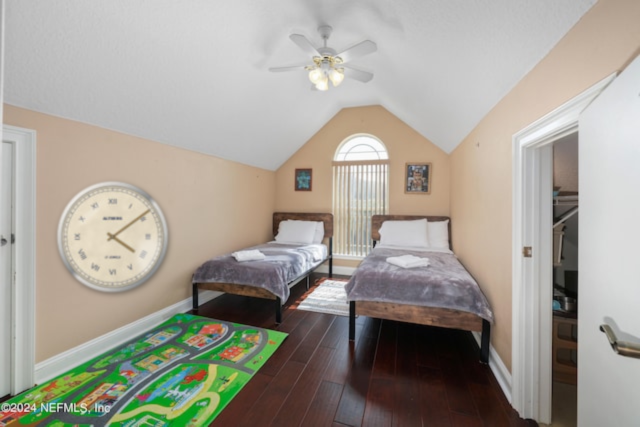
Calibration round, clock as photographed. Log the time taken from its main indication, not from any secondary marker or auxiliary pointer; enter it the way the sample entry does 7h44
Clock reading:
4h09
